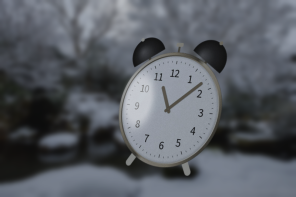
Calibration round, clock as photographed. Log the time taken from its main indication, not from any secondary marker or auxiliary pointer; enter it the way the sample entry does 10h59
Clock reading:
11h08
